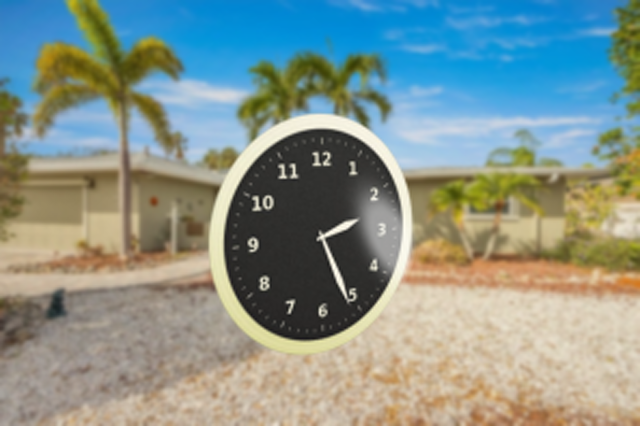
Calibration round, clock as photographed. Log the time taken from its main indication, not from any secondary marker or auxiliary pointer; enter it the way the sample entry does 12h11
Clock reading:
2h26
